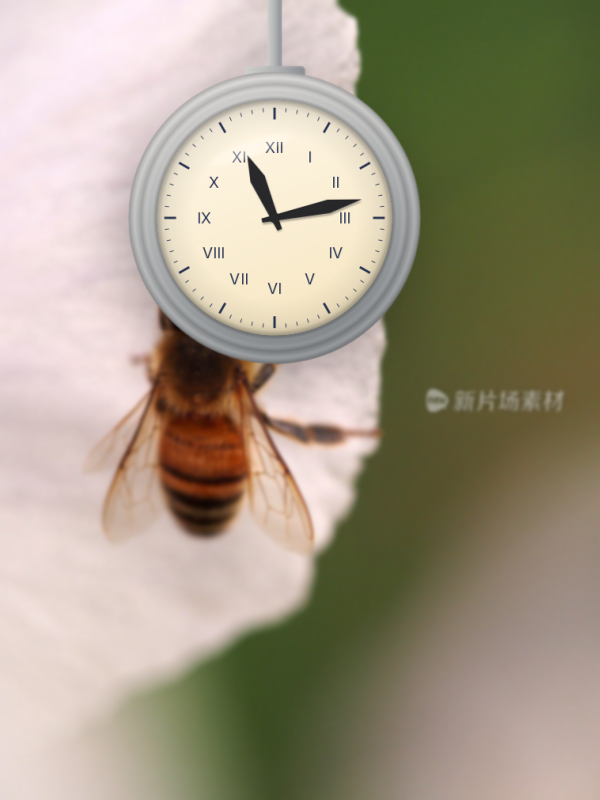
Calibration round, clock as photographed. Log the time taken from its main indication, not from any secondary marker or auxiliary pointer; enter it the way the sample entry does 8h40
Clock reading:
11h13
